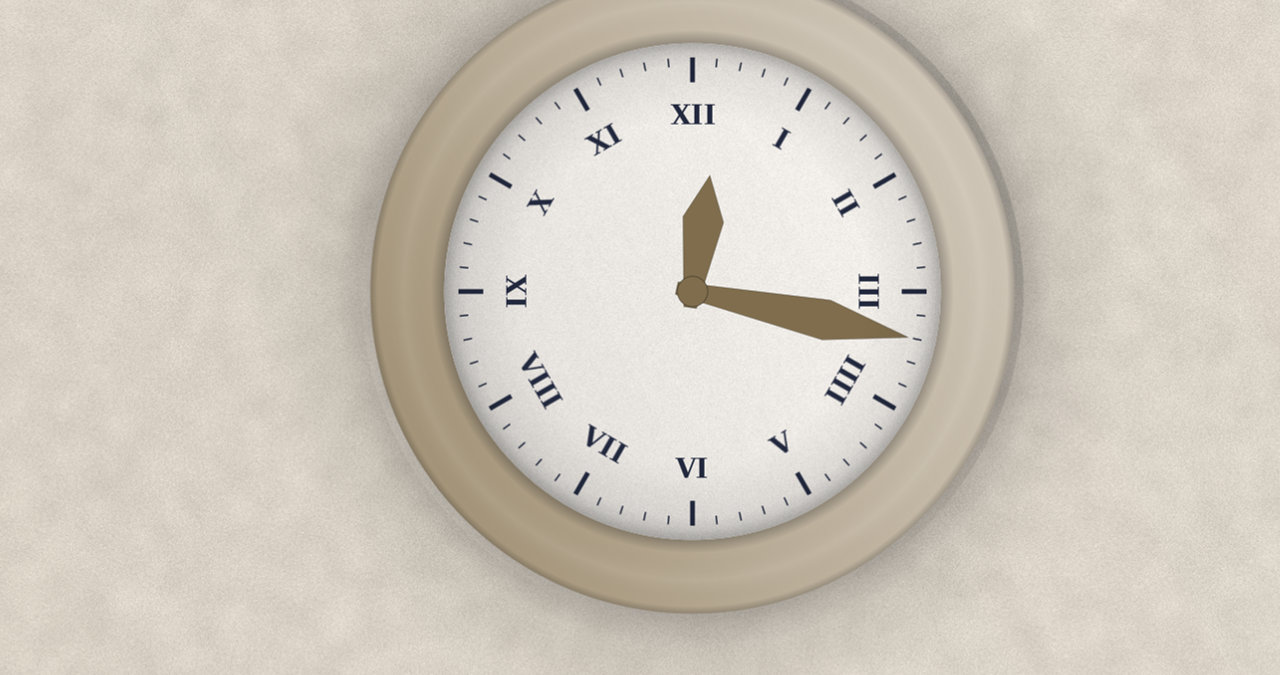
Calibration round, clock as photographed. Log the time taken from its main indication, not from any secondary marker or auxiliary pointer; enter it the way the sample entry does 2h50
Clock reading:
12h17
